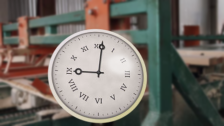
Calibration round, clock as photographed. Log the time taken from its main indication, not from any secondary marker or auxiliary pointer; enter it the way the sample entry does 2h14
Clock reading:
9h01
